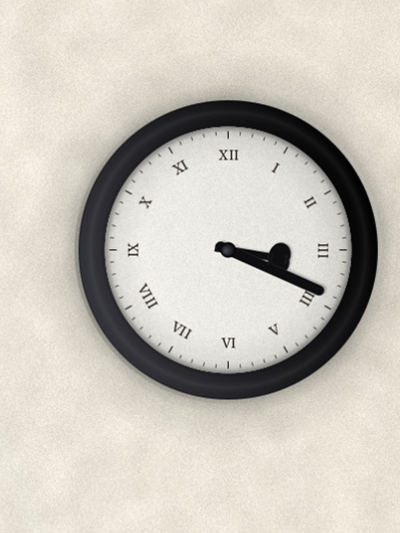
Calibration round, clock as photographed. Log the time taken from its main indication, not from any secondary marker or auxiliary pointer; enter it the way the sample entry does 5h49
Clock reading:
3h19
